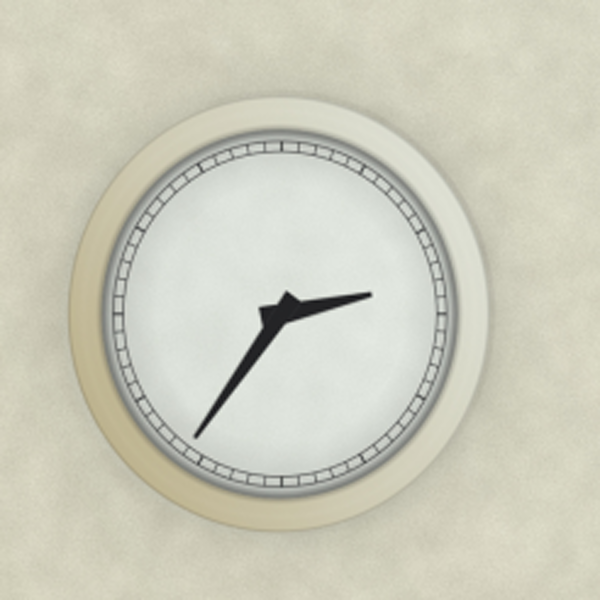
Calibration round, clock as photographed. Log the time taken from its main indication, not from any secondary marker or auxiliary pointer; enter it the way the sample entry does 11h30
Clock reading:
2h36
